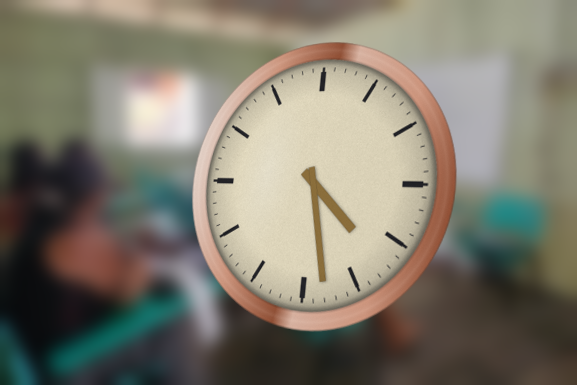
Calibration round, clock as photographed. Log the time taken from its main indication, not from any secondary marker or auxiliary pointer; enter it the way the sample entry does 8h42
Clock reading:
4h28
